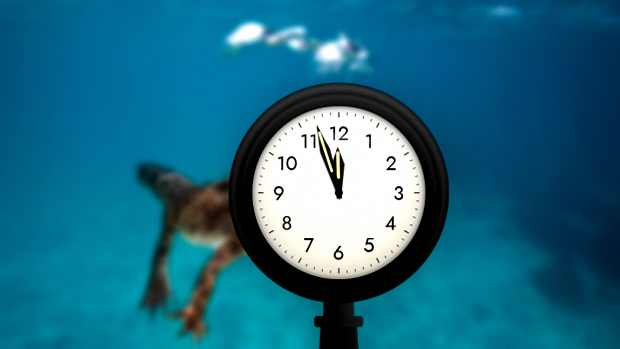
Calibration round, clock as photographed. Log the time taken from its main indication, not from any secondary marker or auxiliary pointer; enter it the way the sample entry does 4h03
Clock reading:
11h57
